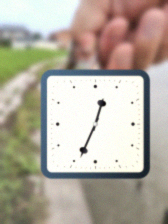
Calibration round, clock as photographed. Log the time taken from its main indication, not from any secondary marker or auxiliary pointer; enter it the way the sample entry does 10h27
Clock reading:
12h34
